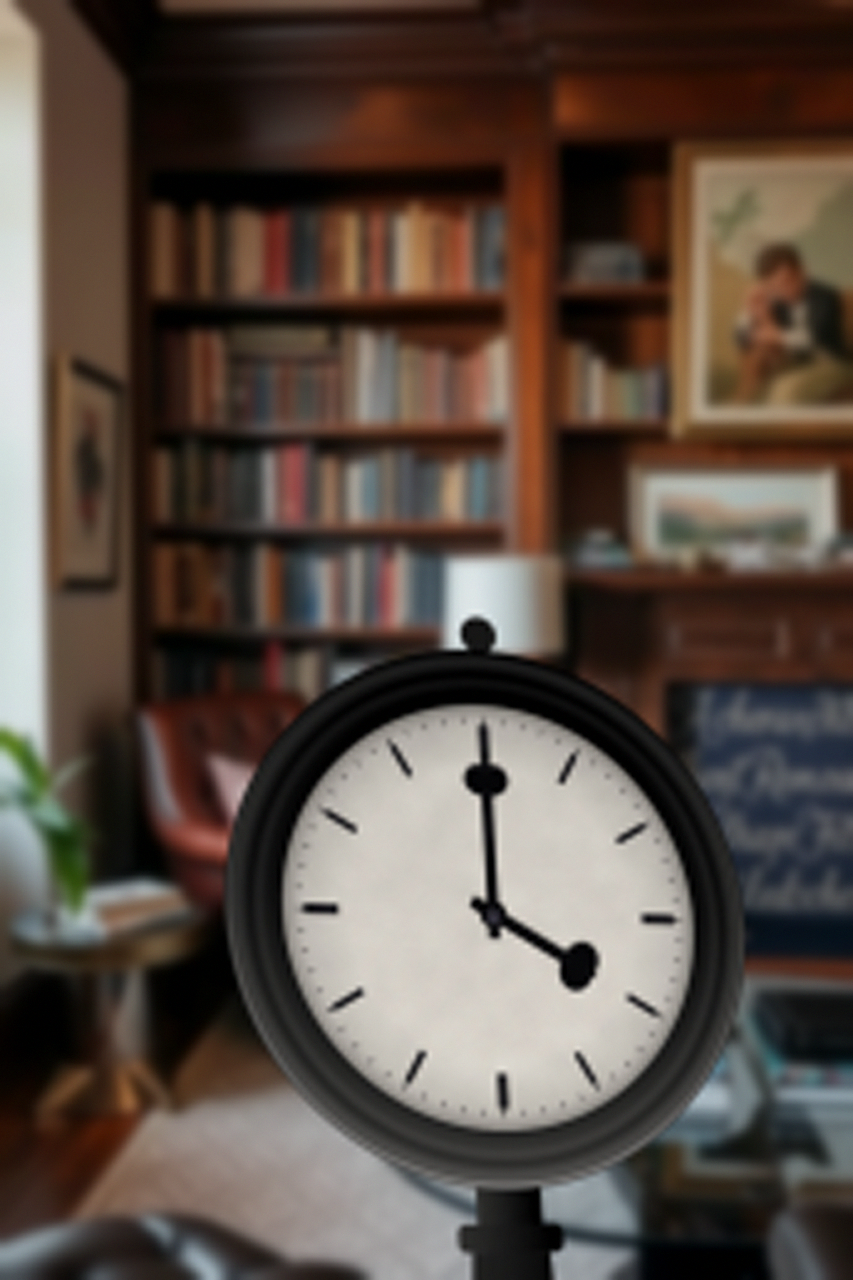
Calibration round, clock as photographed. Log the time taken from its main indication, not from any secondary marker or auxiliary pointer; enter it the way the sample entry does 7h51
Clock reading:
4h00
